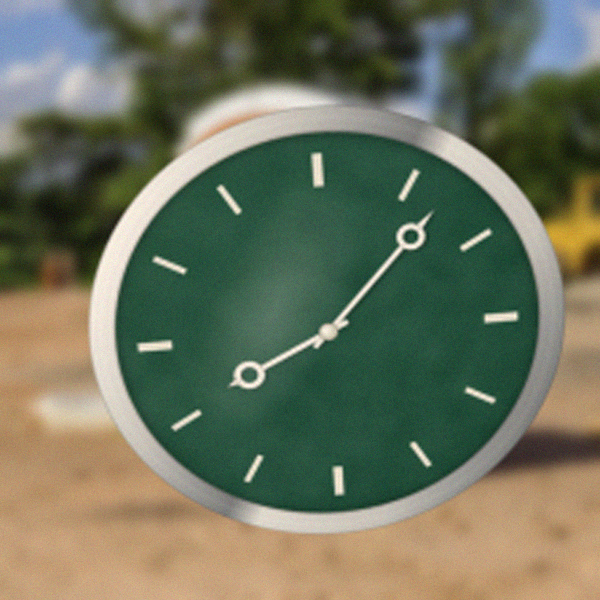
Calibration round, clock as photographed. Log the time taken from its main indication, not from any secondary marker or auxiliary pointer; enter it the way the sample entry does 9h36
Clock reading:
8h07
